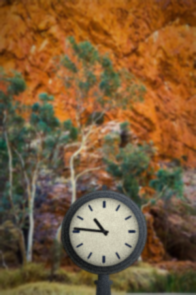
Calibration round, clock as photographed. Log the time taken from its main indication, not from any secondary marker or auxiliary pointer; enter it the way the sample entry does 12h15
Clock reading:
10h46
